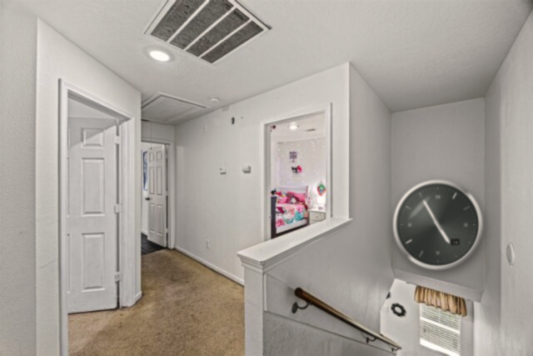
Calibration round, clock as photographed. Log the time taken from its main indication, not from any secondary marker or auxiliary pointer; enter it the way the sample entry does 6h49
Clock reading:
4h55
